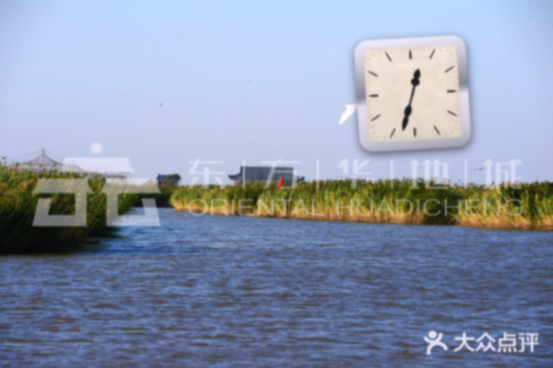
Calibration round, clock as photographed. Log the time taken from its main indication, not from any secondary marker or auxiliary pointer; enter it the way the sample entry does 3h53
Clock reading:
12h33
